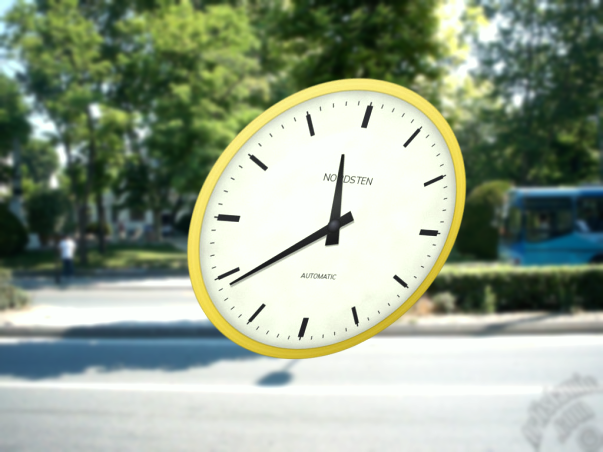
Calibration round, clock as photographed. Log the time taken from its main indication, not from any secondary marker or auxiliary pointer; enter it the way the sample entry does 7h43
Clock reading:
11h39
